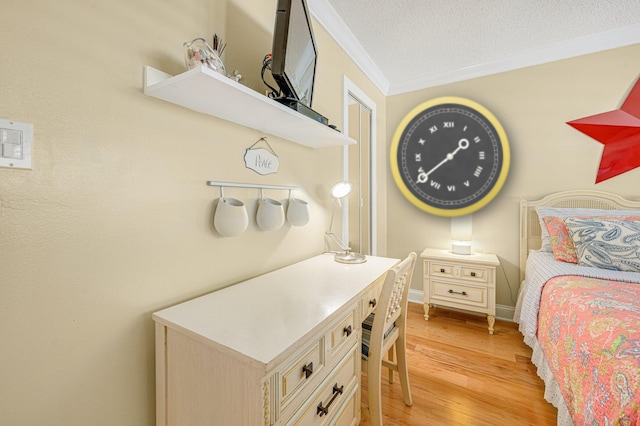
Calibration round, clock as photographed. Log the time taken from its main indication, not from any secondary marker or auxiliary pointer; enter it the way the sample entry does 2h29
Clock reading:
1h39
